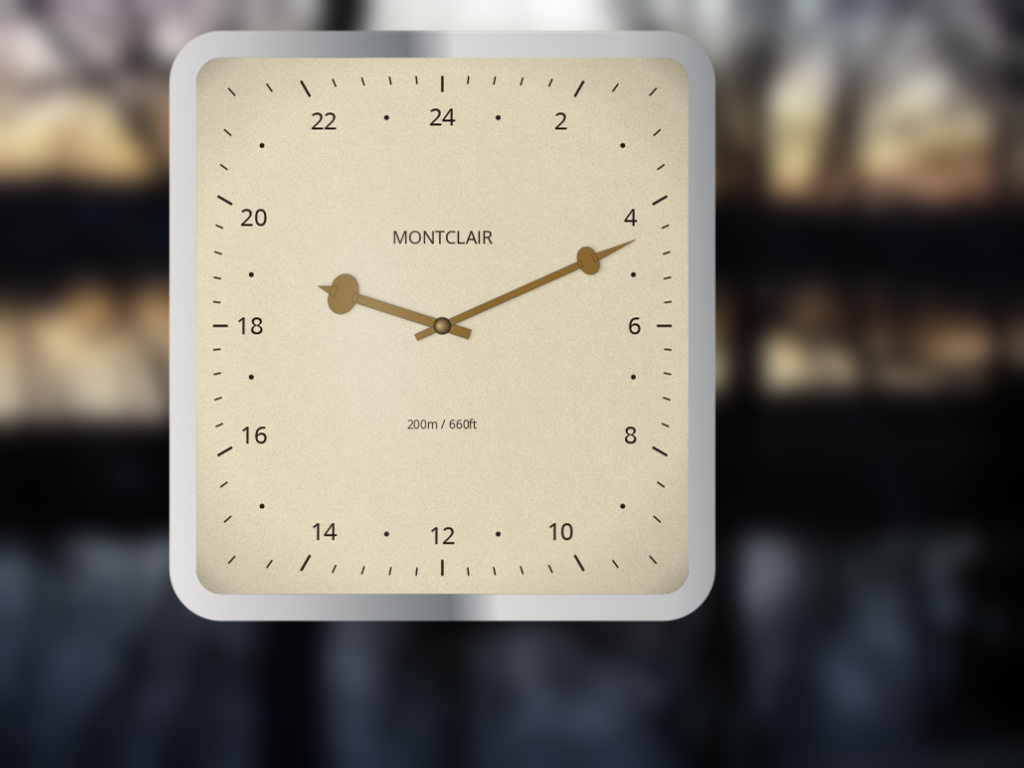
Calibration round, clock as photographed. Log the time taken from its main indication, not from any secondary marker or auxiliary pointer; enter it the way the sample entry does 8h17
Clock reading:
19h11
